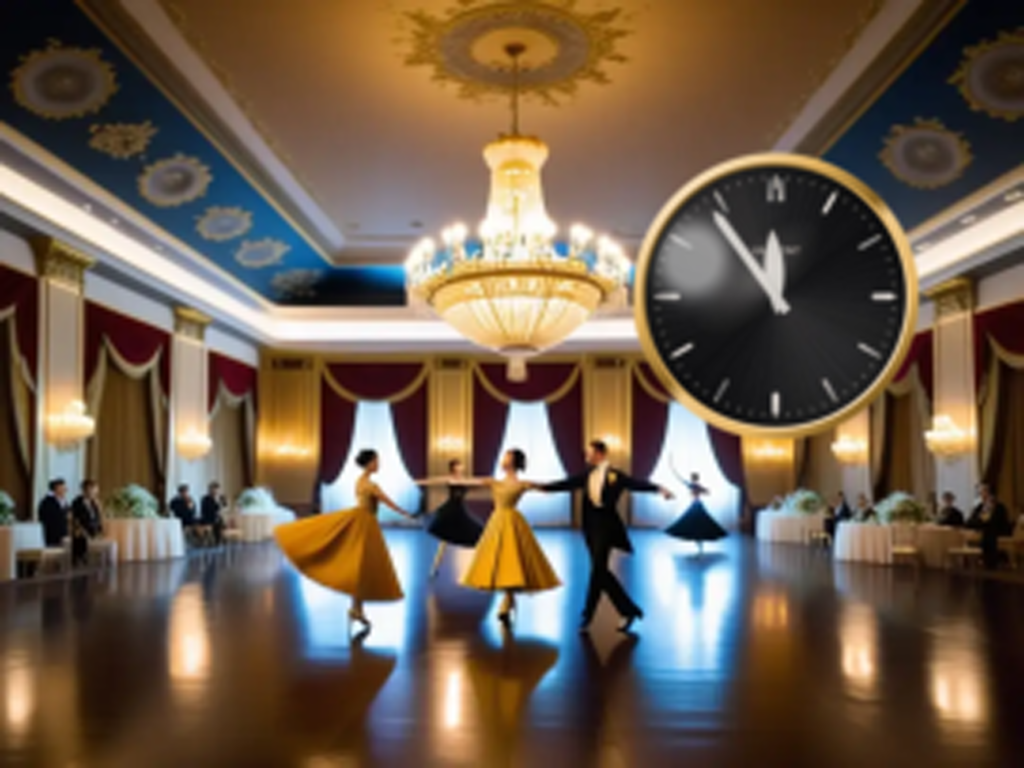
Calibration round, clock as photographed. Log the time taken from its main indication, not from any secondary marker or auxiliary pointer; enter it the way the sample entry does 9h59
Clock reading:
11h54
